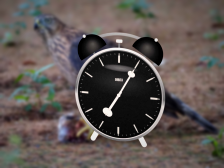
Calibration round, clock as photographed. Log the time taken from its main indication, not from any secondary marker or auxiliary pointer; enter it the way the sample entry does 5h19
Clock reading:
7h05
